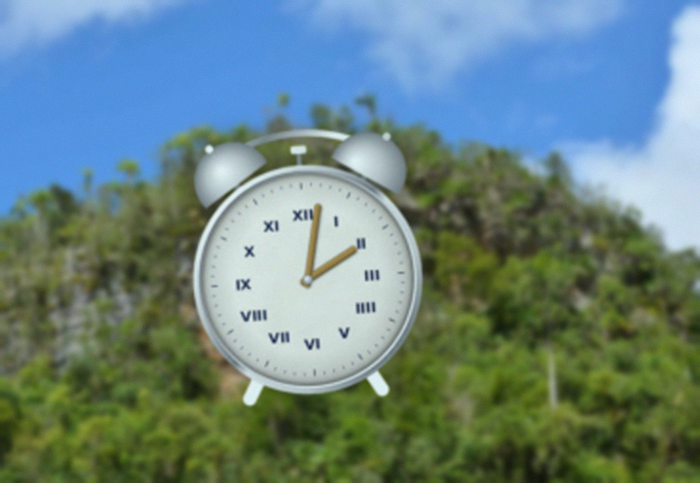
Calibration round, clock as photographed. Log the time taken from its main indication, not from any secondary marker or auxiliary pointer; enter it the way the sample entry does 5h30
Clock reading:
2h02
